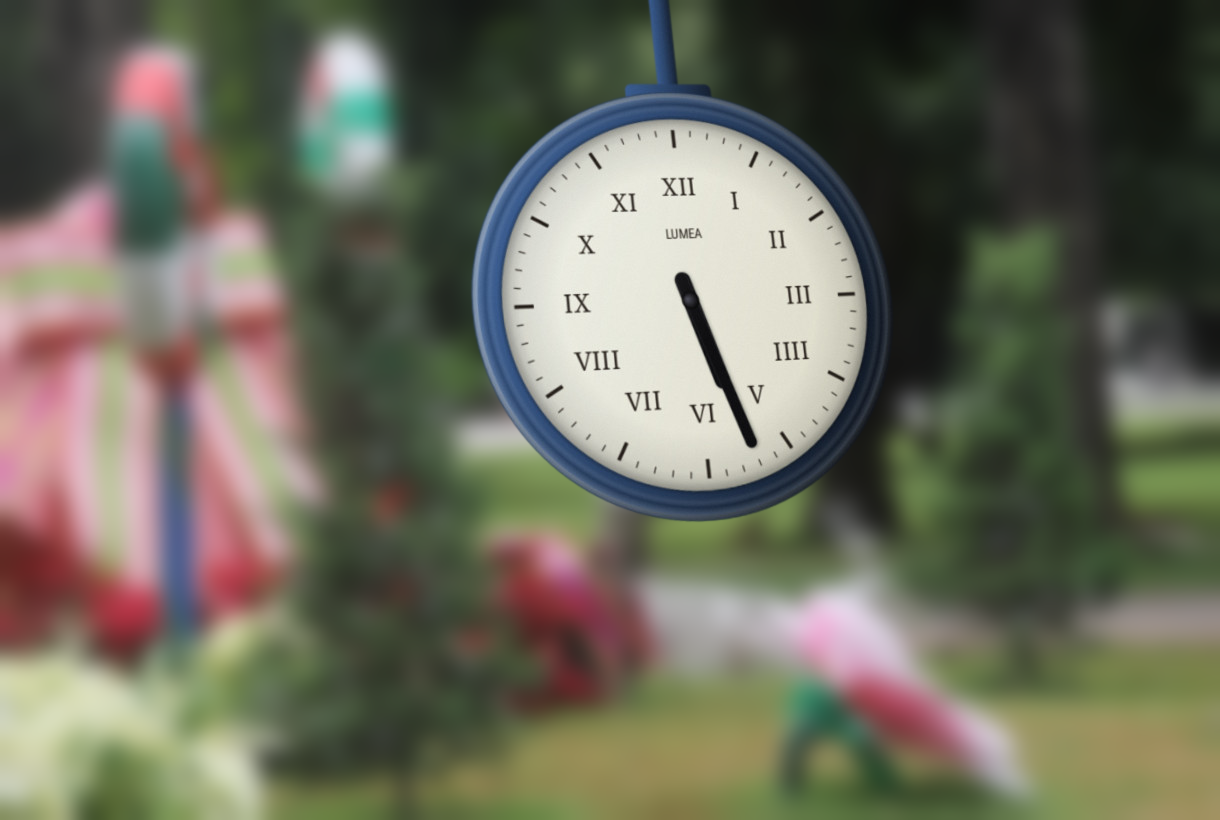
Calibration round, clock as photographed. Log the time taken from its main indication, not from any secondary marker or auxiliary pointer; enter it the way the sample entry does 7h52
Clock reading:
5h27
